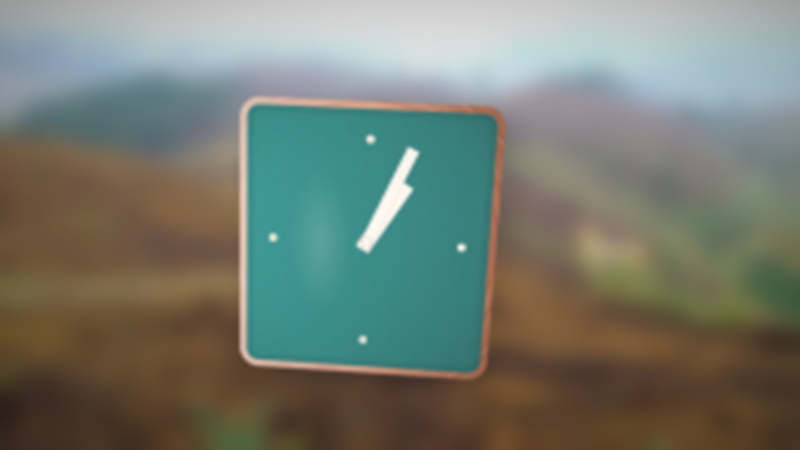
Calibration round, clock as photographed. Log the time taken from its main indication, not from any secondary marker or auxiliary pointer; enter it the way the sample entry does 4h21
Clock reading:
1h04
